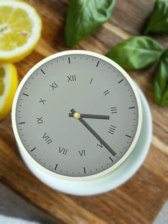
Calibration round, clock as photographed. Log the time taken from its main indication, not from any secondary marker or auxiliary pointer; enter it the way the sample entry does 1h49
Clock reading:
3h24
